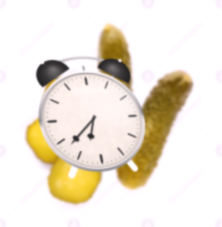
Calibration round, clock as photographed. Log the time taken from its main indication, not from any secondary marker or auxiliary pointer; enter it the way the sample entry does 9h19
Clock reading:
6h38
